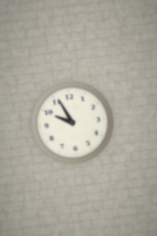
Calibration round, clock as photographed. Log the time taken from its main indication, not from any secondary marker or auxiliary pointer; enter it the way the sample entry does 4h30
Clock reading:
9h56
